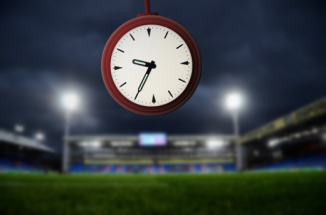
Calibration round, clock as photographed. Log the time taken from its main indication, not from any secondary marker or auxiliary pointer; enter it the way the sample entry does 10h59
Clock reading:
9h35
